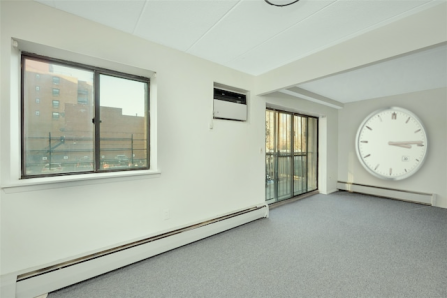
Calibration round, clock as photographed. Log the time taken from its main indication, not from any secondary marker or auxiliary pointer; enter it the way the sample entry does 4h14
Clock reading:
3h14
